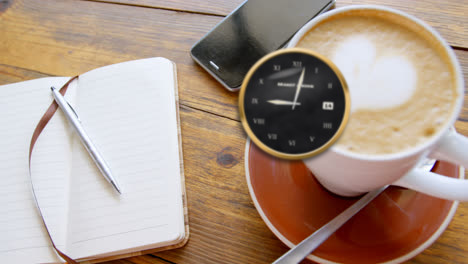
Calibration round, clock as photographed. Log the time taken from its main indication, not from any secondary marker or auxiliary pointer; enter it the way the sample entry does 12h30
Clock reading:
9h02
